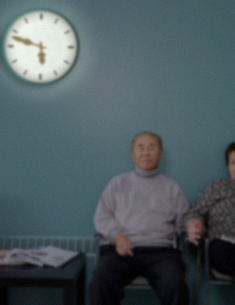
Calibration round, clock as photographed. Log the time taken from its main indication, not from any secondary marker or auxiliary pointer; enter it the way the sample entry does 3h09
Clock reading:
5h48
